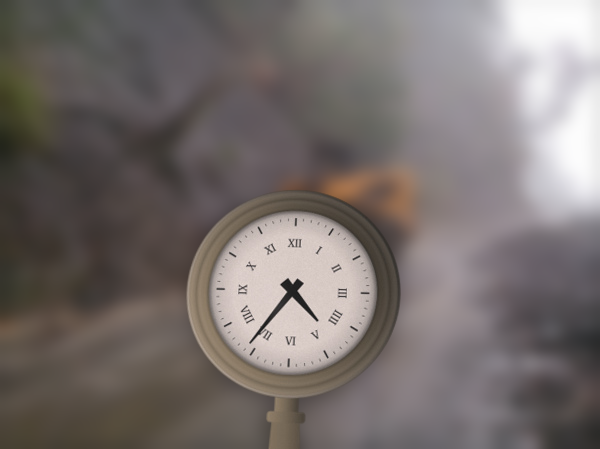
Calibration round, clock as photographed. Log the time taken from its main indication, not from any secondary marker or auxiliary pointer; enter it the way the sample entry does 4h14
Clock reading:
4h36
